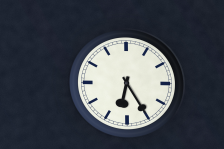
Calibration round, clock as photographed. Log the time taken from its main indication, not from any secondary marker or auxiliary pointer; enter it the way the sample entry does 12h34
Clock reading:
6h25
